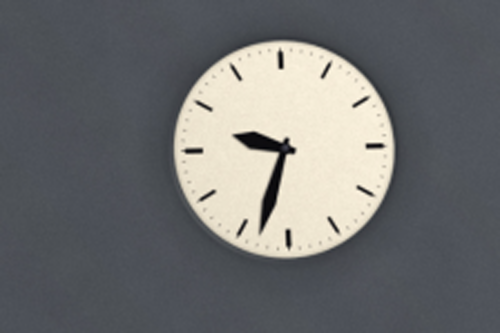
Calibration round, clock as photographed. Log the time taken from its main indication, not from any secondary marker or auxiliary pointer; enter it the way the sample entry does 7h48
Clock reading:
9h33
